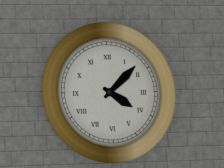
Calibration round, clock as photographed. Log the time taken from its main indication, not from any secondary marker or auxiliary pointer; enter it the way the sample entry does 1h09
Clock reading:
4h08
